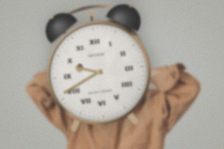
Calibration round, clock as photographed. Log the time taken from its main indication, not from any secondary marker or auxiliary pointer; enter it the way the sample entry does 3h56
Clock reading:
9h41
